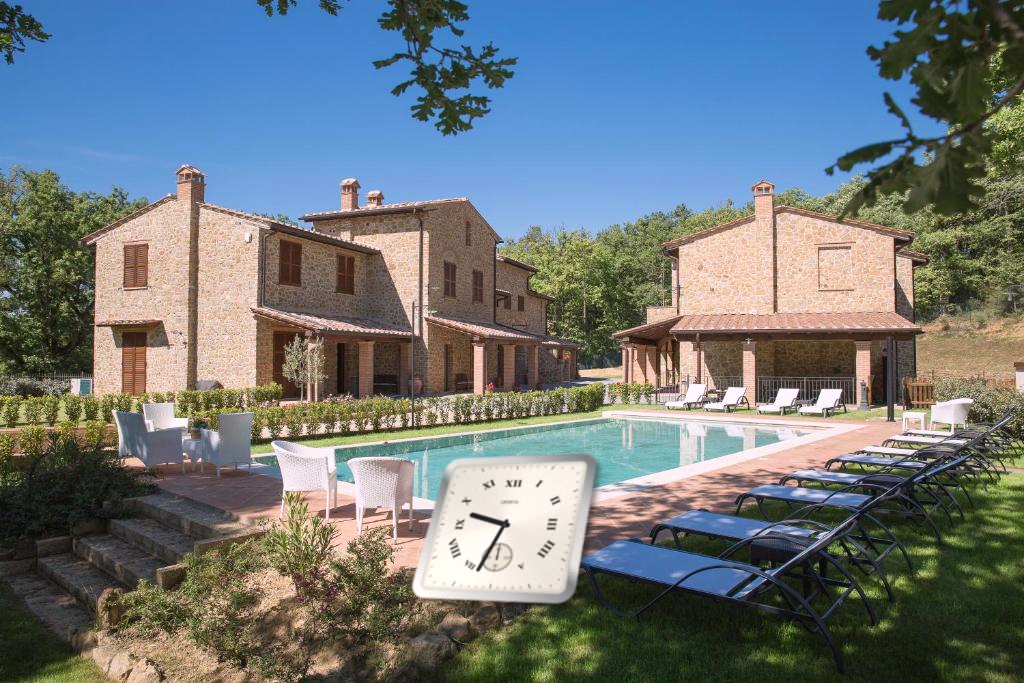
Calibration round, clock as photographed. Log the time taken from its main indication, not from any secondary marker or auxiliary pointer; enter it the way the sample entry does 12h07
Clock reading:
9h33
